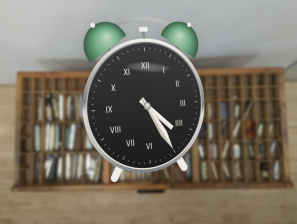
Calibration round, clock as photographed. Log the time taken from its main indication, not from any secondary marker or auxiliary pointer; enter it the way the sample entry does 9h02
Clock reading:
4h25
